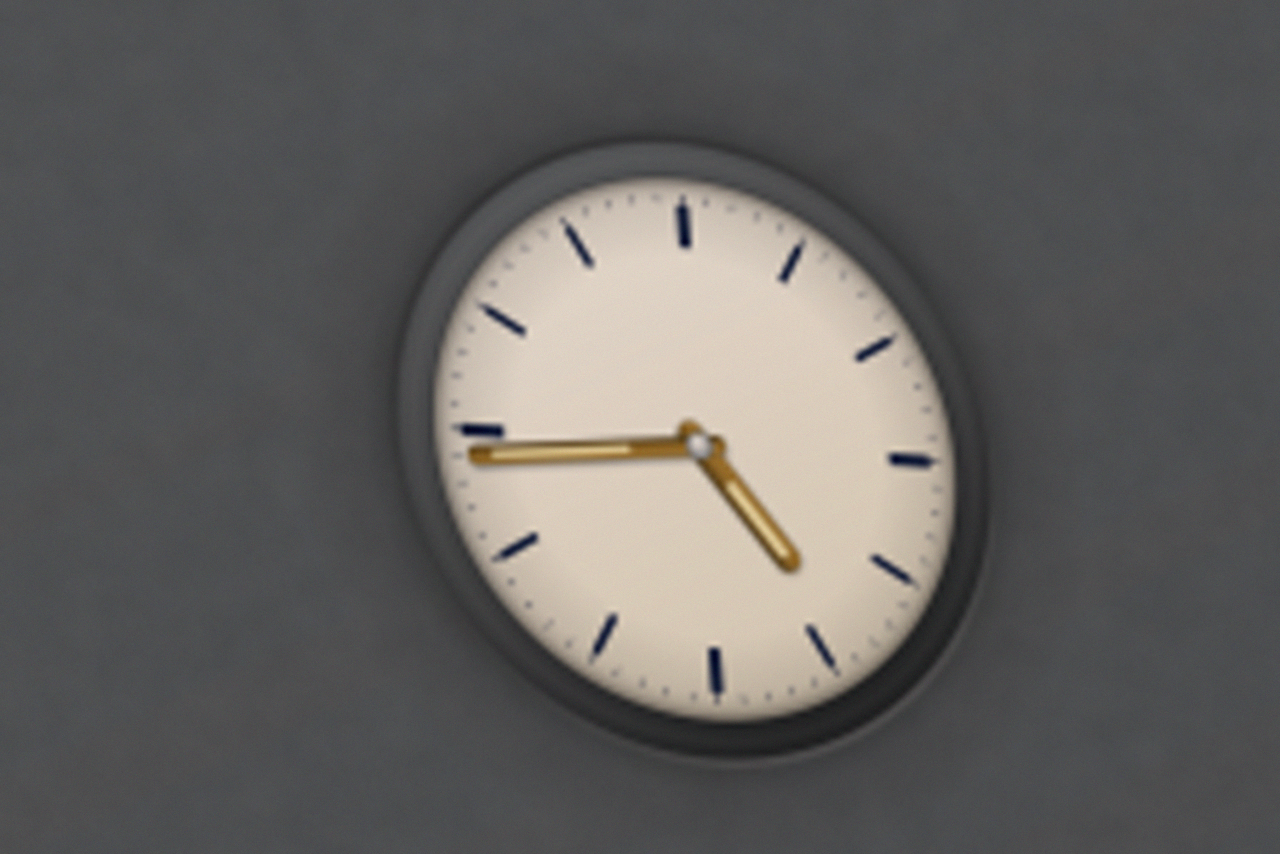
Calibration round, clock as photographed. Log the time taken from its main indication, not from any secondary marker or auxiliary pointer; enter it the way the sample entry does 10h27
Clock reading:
4h44
